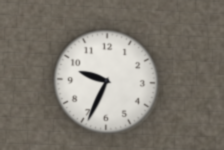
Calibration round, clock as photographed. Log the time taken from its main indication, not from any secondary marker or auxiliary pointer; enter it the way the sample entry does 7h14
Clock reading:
9h34
